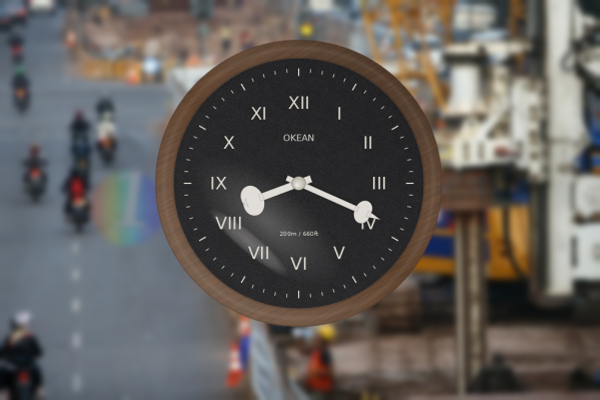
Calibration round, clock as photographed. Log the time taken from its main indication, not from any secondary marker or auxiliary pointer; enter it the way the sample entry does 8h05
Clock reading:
8h19
